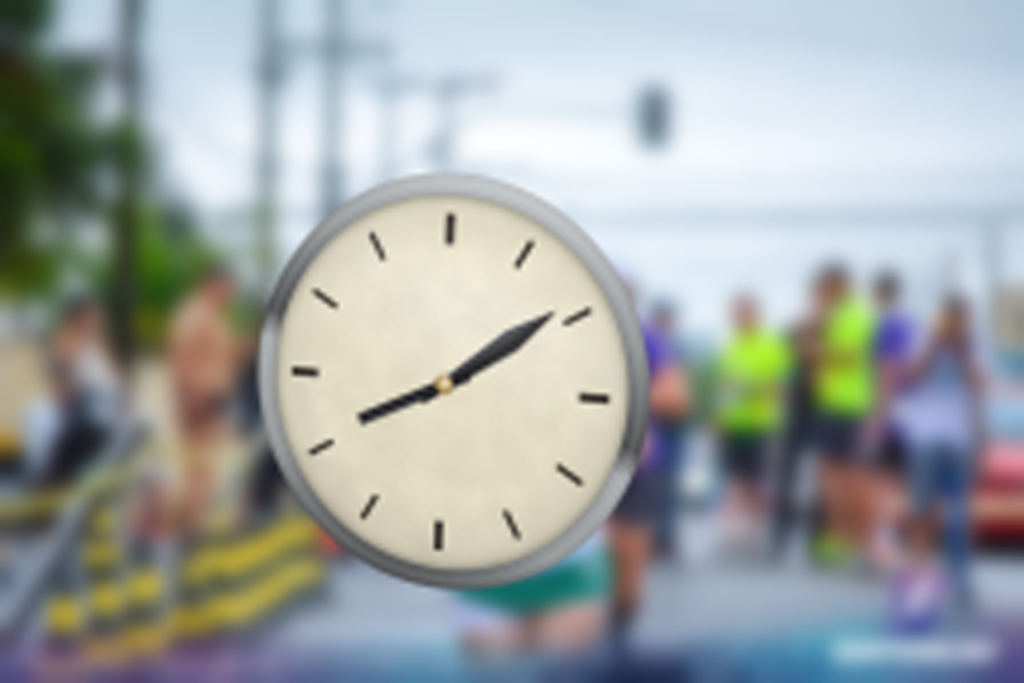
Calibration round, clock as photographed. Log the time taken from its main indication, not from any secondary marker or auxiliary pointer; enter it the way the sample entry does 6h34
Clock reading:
8h09
